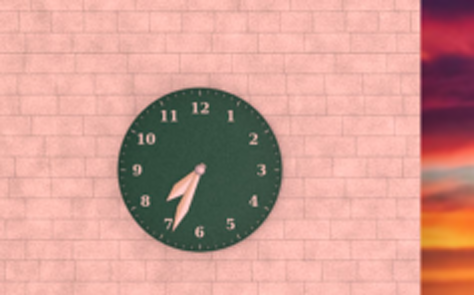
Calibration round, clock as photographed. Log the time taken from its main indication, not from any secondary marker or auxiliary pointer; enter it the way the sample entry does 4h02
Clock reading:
7h34
